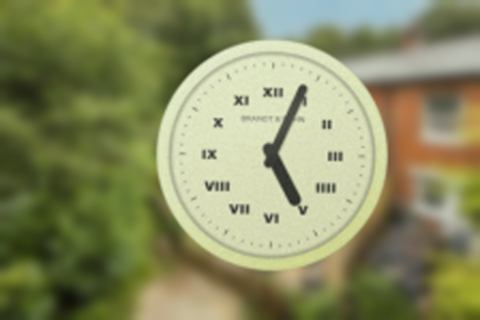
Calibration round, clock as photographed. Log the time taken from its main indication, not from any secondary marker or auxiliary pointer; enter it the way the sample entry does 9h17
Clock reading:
5h04
